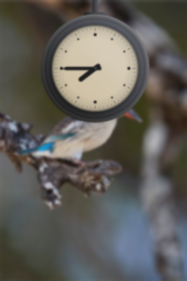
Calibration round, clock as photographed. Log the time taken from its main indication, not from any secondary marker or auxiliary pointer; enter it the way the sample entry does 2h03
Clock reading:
7h45
